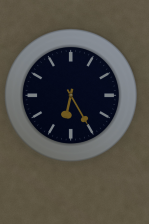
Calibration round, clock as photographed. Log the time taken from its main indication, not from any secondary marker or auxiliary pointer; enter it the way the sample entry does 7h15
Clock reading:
6h25
